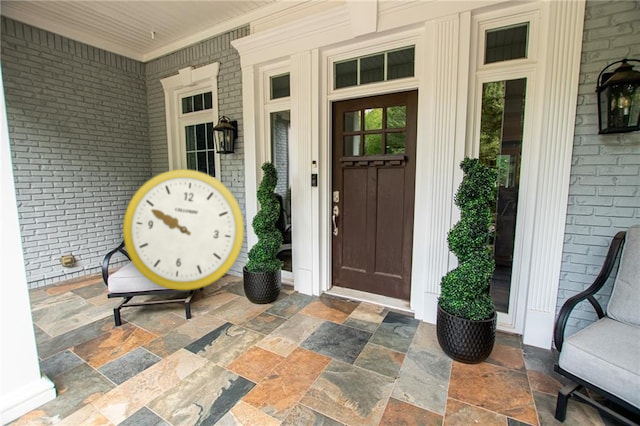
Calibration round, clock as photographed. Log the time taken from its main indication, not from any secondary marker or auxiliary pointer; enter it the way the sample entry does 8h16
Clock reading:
9h49
